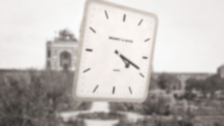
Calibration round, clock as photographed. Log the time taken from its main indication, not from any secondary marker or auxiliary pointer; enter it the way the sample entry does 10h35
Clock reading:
4h19
